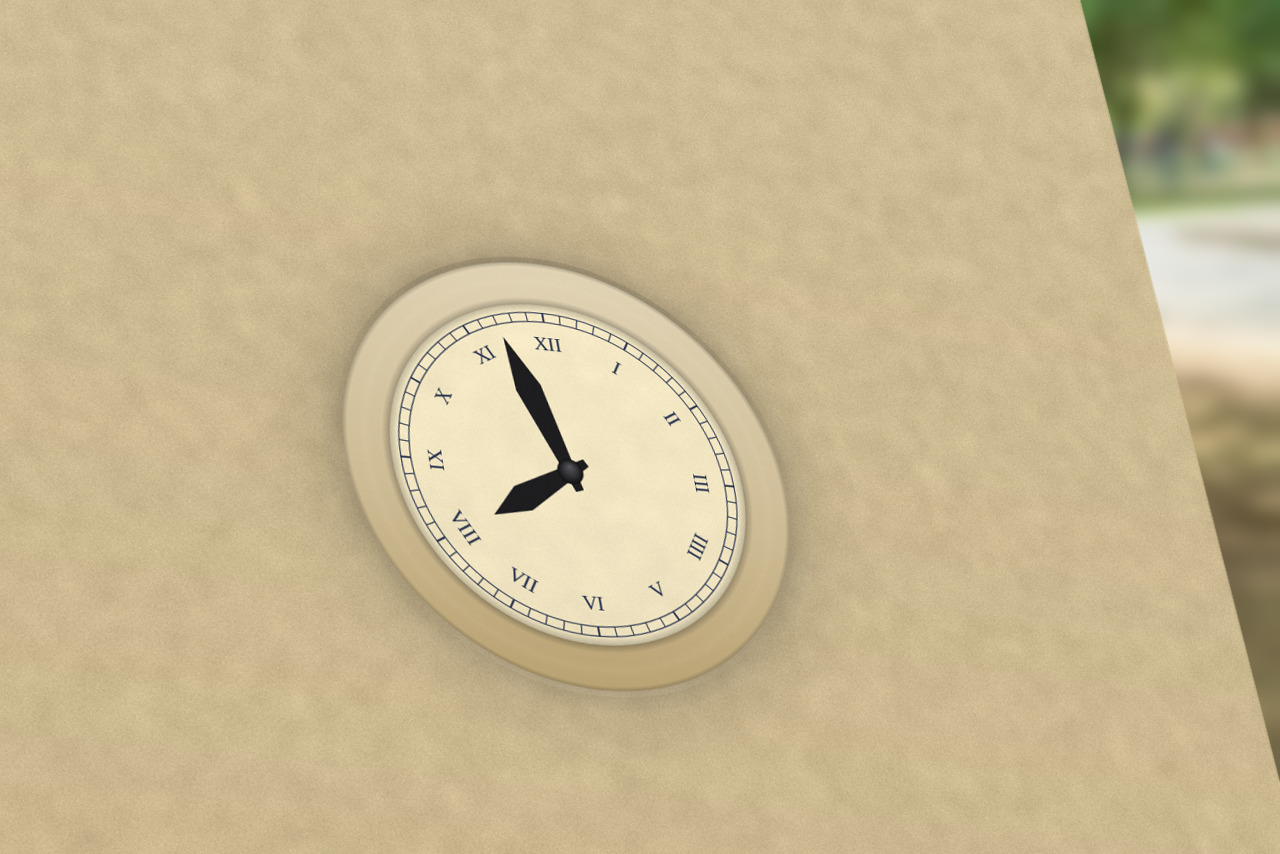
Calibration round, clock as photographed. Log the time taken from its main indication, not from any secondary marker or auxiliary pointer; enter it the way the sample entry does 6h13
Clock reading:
7h57
